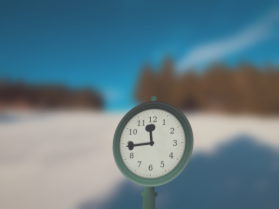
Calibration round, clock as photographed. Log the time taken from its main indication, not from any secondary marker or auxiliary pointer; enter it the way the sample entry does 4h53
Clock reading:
11h44
